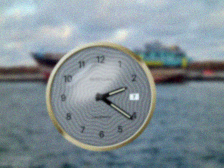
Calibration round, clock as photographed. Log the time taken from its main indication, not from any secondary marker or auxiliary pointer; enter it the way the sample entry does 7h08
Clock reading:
2h21
